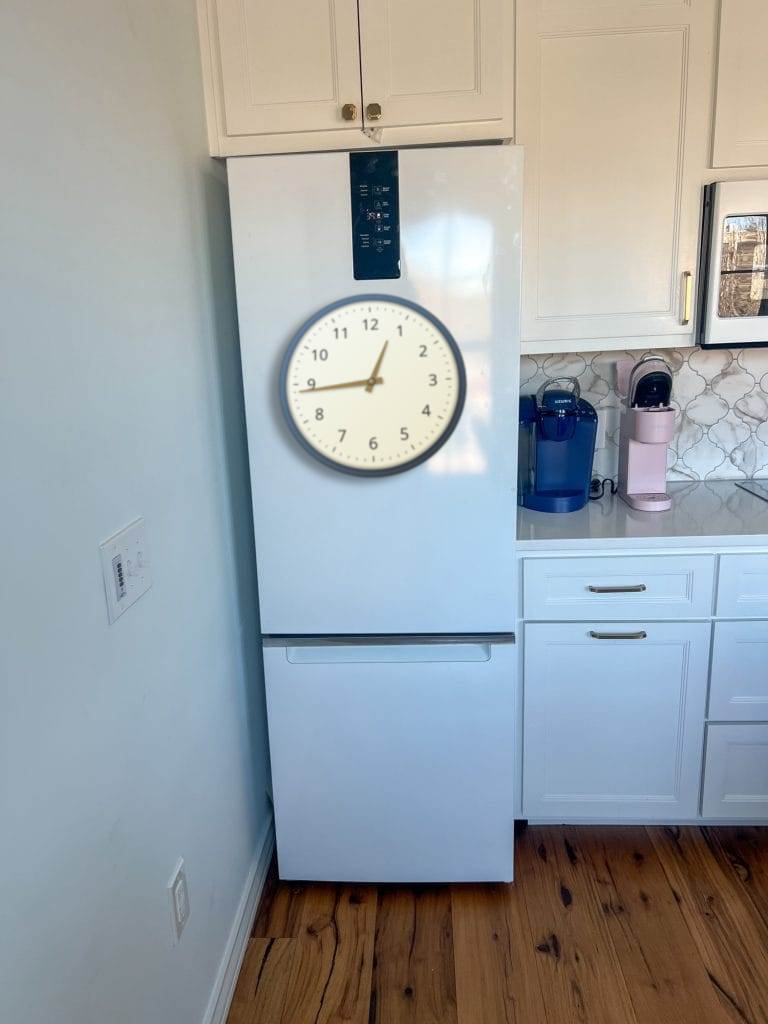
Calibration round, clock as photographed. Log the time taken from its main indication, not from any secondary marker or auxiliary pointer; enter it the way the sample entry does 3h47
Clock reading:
12h44
